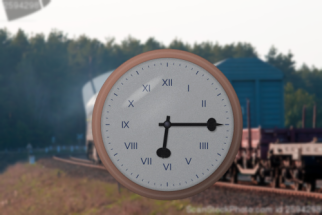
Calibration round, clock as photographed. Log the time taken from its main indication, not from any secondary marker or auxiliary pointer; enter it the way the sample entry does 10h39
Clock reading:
6h15
